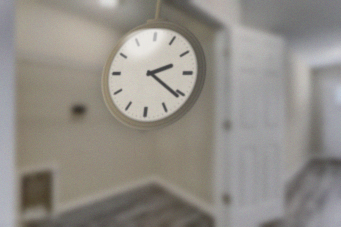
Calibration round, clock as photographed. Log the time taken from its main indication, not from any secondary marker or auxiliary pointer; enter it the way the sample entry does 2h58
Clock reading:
2h21
